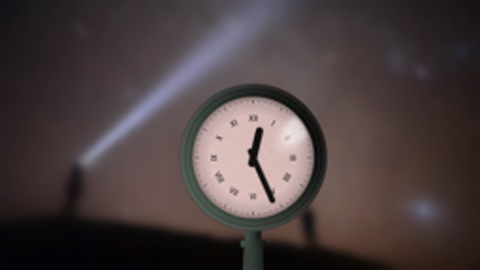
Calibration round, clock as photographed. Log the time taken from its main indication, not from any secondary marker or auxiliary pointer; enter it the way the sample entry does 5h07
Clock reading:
12h26
